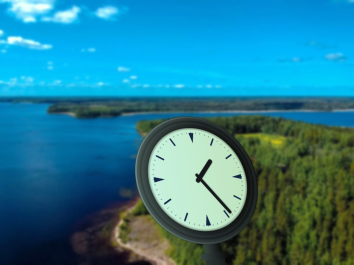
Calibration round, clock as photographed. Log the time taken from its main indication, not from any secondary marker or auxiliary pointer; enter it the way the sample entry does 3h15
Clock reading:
1h24
